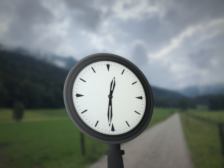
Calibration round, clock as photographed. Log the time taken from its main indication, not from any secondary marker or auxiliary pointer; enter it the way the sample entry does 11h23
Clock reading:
12h31
